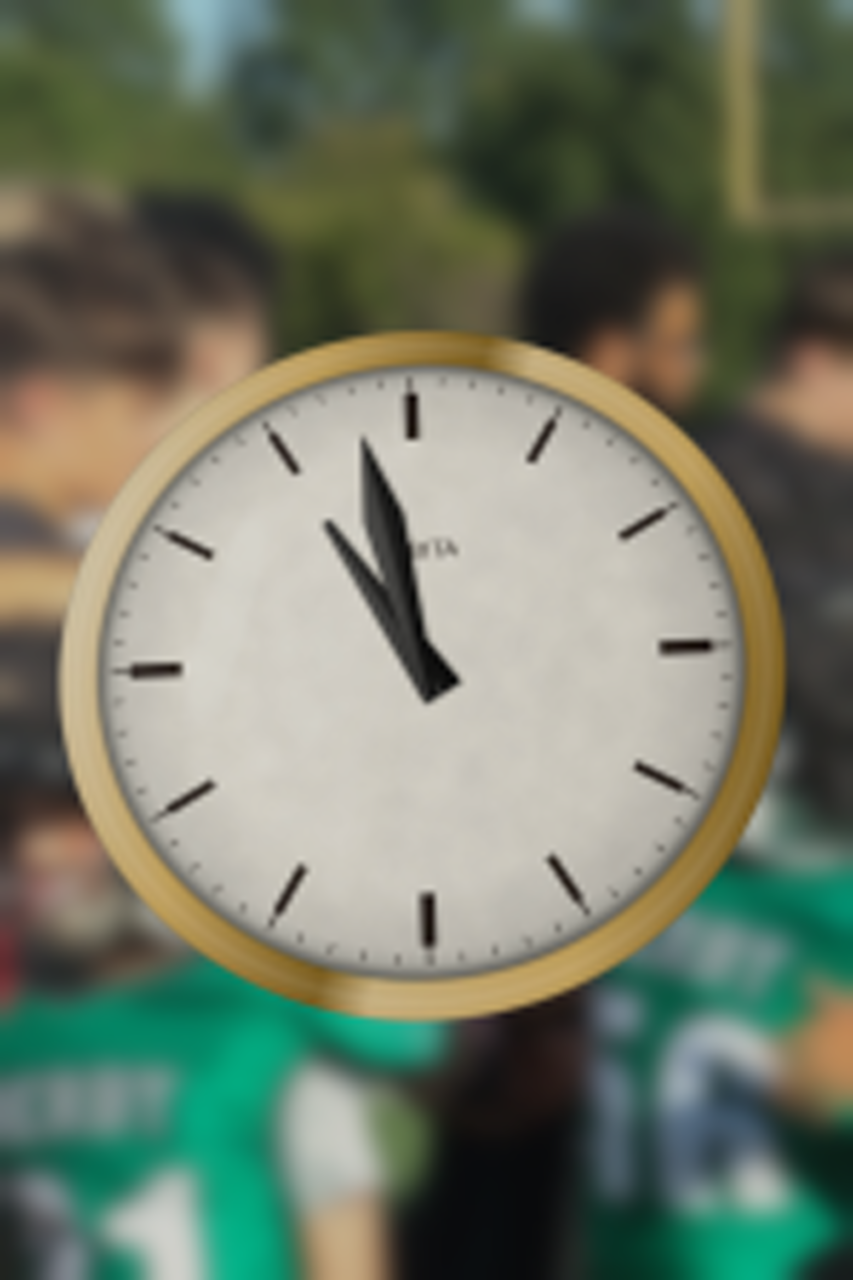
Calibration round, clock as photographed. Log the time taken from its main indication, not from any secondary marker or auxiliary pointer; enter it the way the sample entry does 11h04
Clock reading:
10h58
